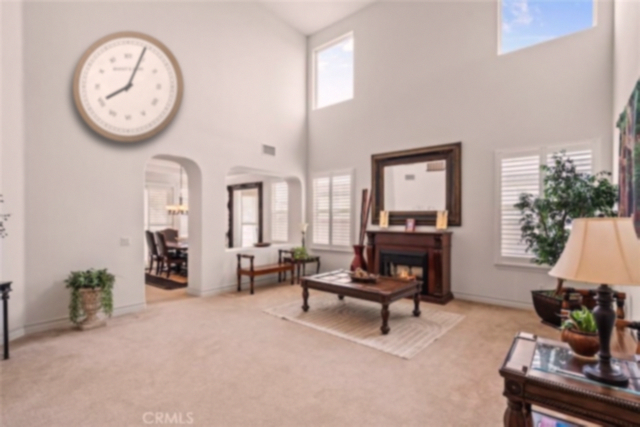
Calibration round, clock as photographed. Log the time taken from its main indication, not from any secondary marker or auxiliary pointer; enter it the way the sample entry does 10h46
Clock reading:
8h04
